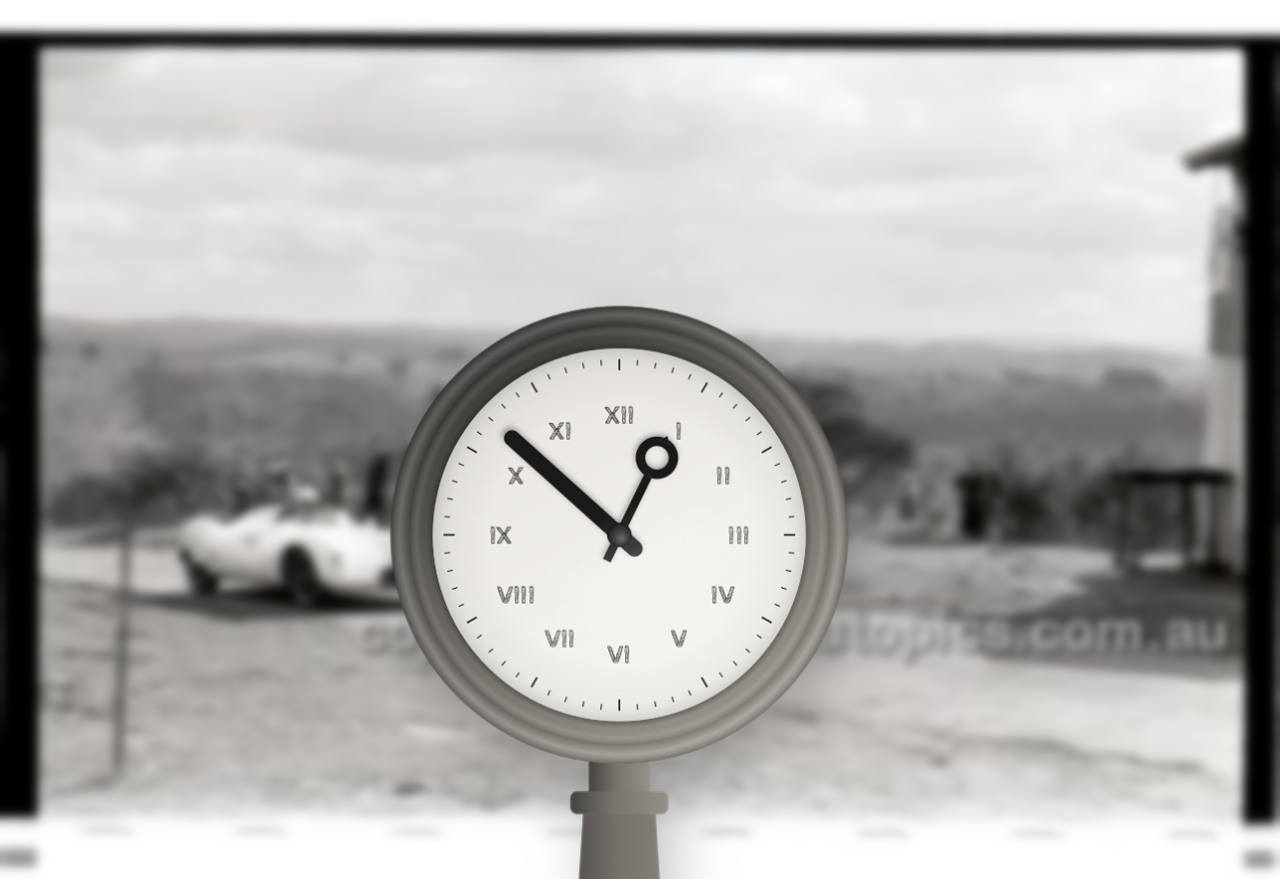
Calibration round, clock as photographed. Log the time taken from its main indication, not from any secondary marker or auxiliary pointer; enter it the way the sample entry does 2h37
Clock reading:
12h52
